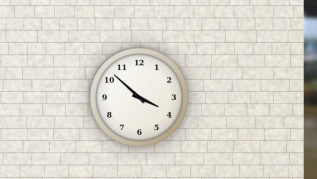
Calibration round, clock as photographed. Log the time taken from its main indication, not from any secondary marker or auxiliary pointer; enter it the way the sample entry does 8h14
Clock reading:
3h52
